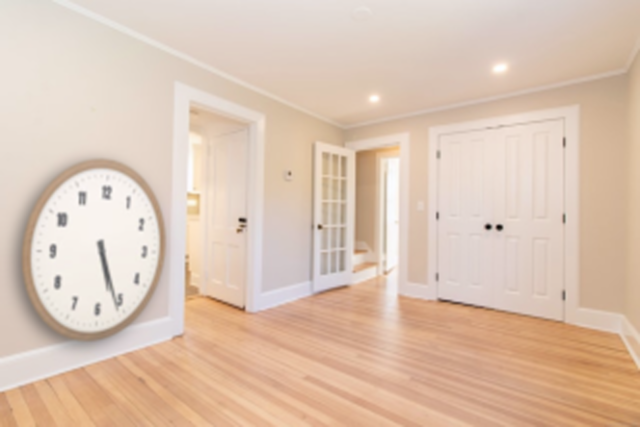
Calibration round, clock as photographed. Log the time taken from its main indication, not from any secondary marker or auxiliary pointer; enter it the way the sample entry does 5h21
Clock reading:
5h26
